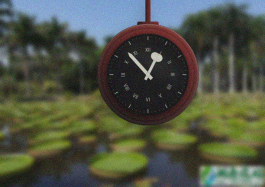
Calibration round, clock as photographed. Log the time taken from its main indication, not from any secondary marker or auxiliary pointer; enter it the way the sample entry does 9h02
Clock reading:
12h53
